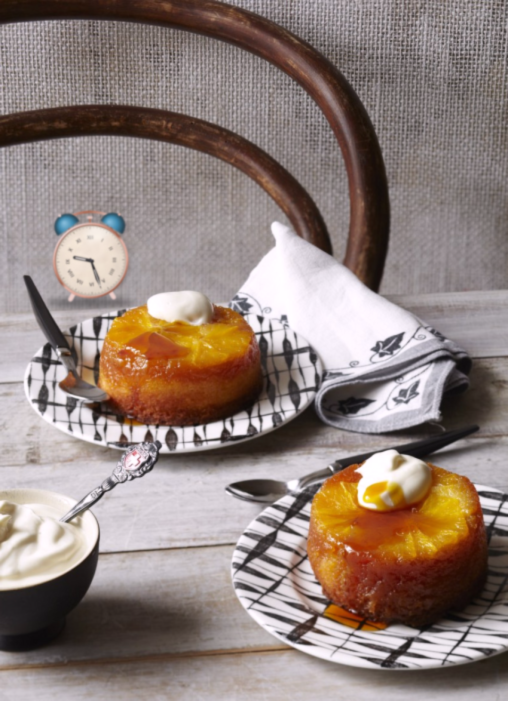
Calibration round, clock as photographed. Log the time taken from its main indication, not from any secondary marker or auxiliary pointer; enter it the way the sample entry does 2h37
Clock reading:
9h27
